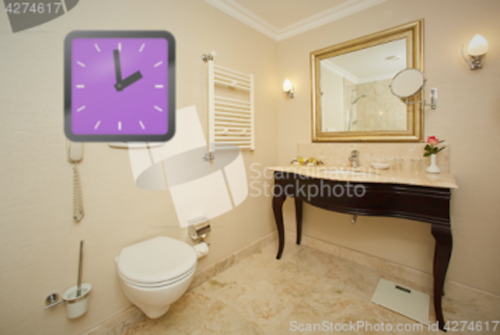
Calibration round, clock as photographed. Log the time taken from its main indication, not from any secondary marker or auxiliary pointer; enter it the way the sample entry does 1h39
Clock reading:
1h59
